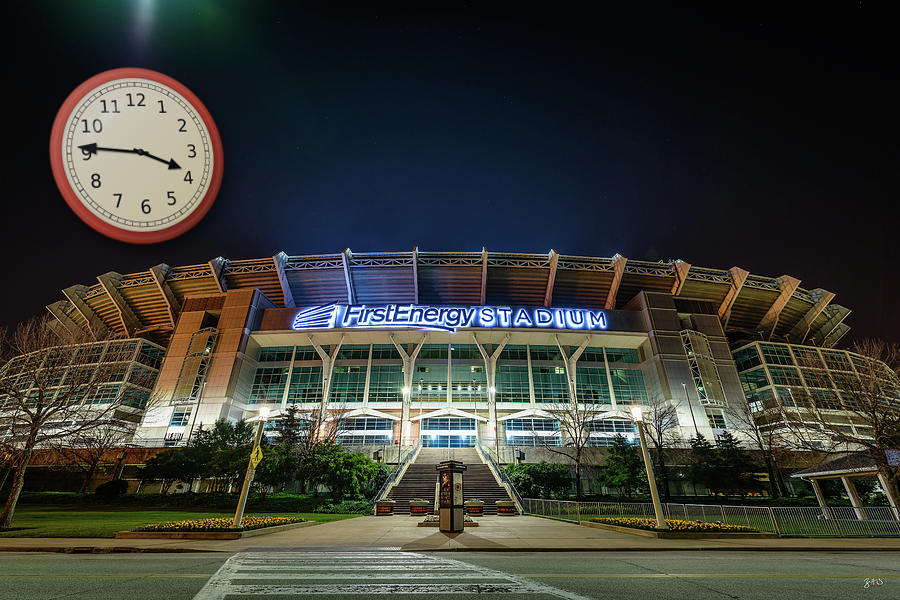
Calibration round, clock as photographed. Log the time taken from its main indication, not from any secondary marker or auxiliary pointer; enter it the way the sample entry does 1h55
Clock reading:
3h46
